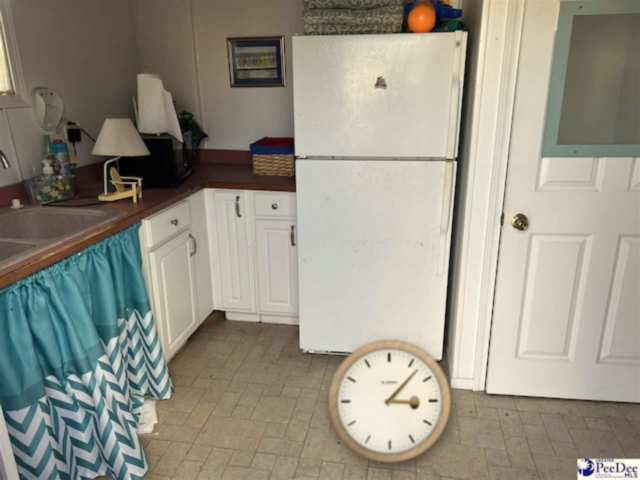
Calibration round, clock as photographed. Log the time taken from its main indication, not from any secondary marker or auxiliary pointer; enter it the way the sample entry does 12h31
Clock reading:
3h07
